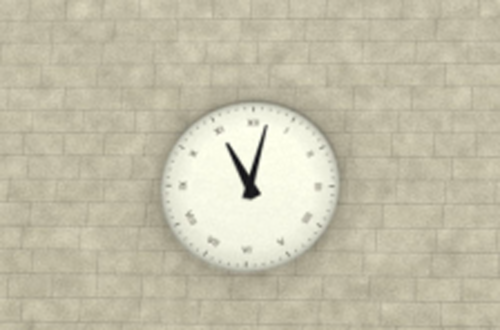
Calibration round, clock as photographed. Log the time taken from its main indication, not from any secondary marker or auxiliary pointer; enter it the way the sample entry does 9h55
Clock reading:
11h02
